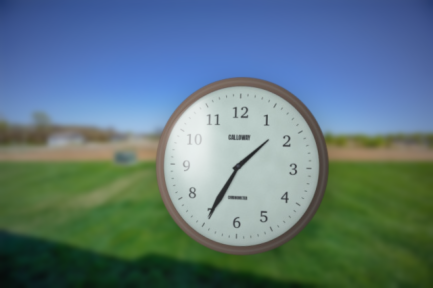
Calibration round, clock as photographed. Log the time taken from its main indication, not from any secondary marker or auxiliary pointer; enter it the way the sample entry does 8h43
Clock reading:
1h35
